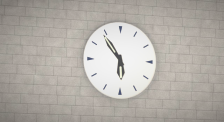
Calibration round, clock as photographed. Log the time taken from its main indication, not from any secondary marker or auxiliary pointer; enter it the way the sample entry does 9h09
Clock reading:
5h54
